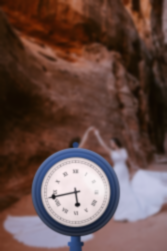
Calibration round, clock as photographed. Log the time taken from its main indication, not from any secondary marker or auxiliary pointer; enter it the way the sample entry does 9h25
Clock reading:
5h43
